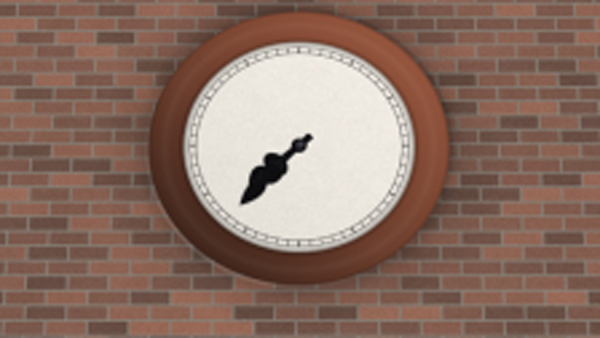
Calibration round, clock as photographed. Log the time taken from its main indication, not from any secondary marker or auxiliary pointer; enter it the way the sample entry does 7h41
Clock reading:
7h37
